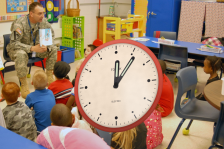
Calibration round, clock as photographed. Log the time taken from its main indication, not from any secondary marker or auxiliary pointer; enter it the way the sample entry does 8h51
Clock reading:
12h06
